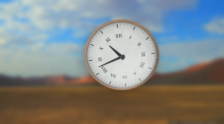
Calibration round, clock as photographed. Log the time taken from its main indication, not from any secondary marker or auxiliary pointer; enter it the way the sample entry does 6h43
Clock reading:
10h42
